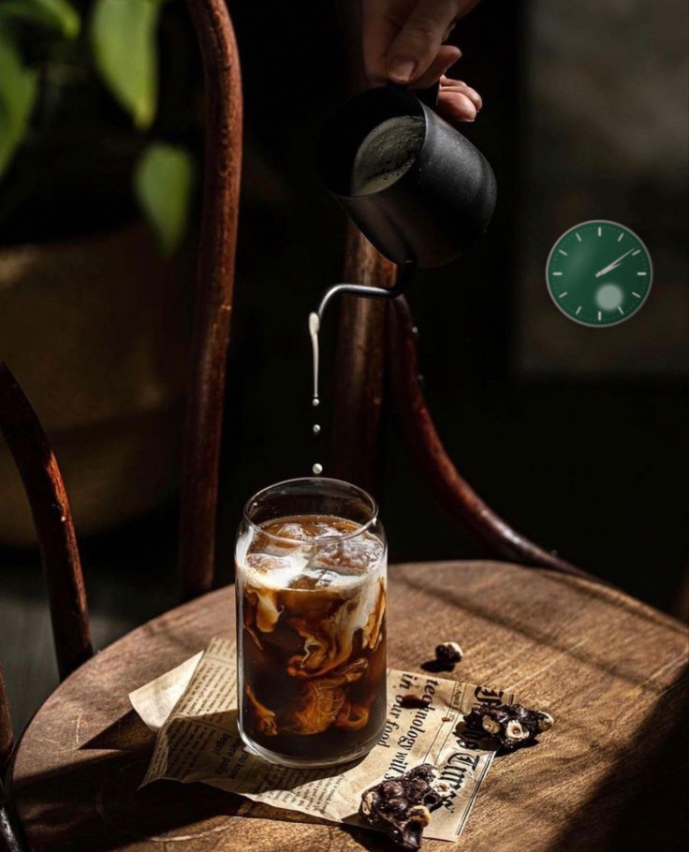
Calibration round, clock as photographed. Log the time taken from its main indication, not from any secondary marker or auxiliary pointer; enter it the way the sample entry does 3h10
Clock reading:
2h09
